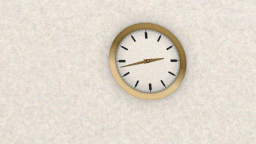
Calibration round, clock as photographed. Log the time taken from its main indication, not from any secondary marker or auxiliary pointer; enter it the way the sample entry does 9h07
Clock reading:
2h43
